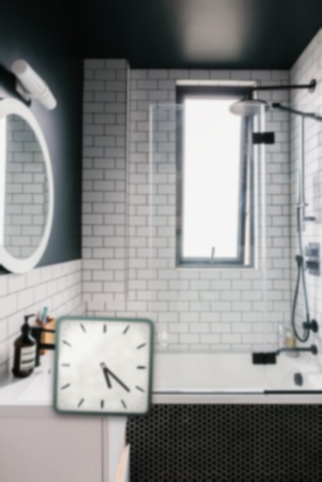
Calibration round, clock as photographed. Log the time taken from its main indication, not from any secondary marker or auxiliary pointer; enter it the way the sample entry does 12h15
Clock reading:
5h22
